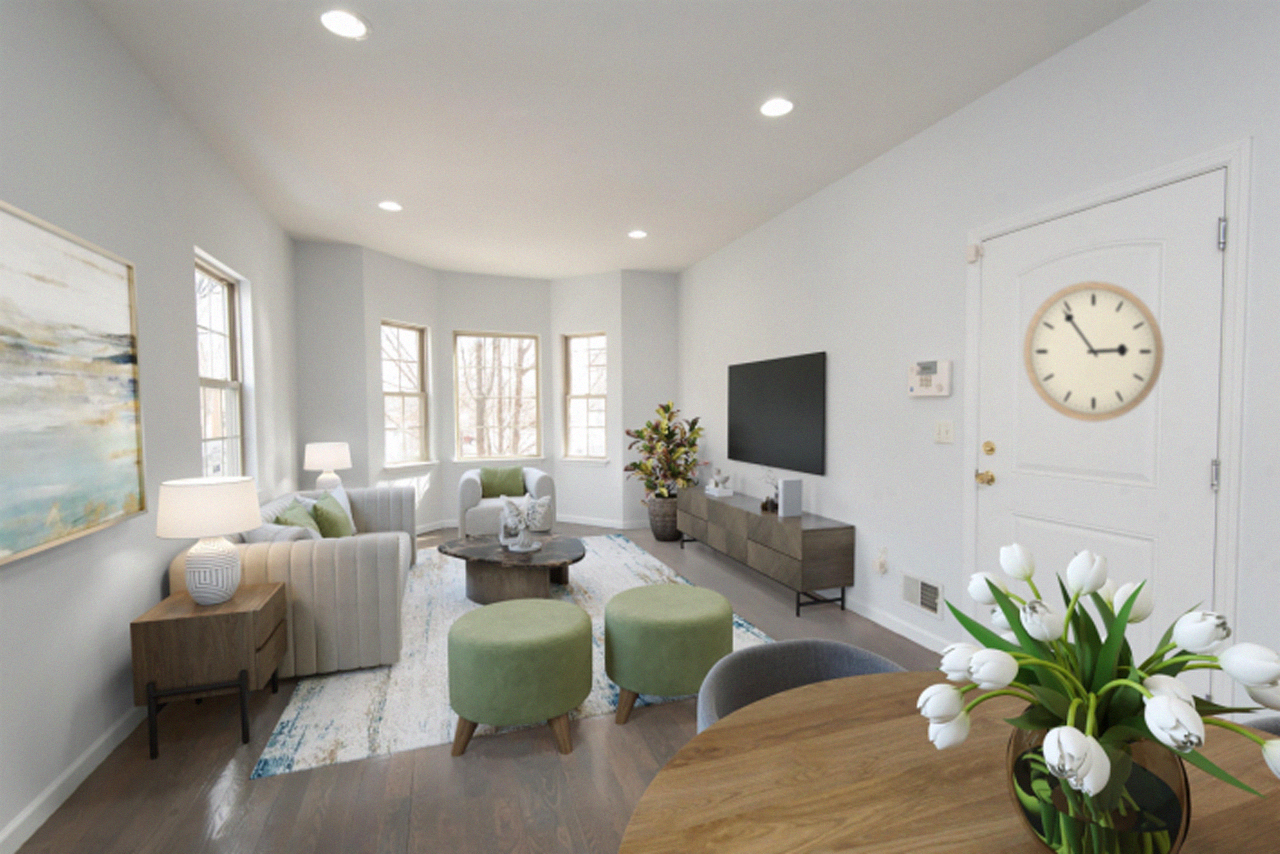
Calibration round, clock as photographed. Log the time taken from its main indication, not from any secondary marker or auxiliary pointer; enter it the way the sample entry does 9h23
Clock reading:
2h54
